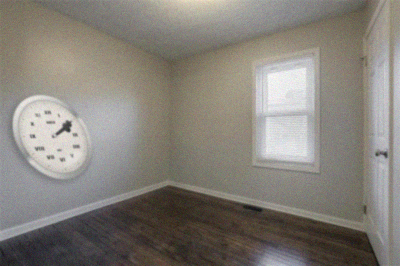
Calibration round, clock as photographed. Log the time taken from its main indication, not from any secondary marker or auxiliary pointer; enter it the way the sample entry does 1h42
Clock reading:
2h10
